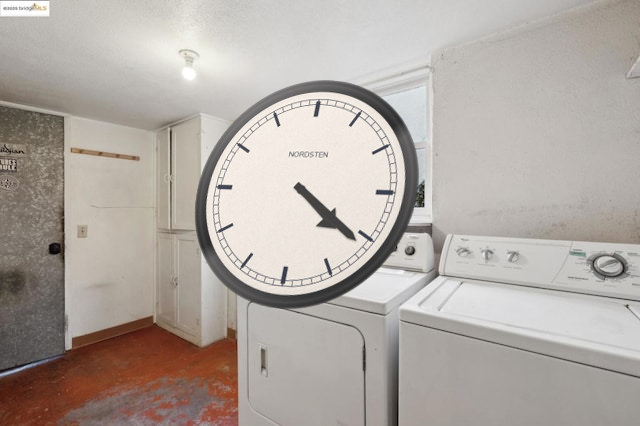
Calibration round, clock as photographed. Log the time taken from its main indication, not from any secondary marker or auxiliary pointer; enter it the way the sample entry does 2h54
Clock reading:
4h21
